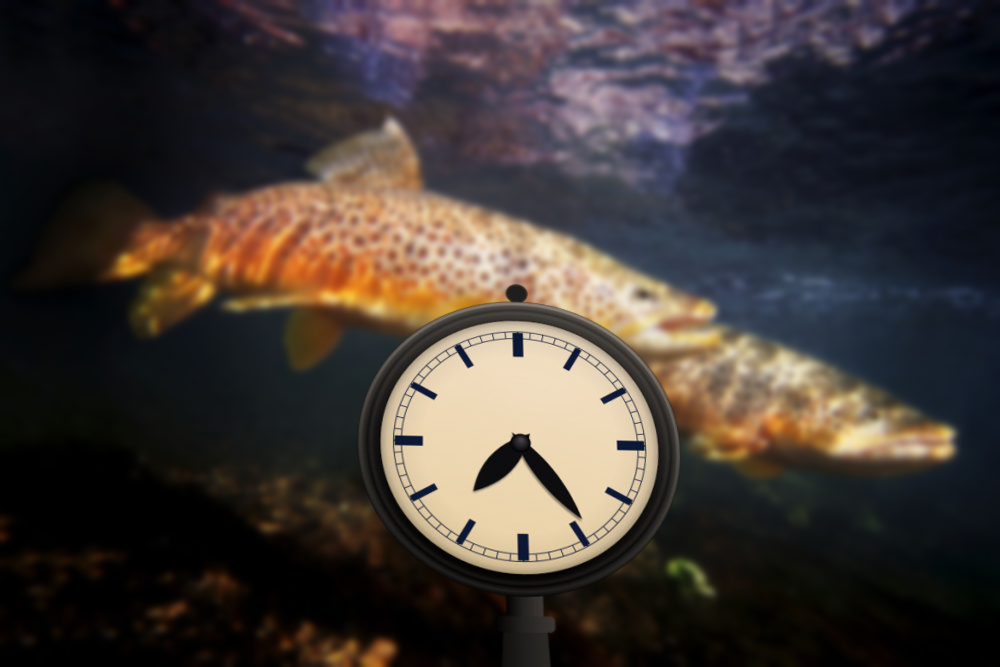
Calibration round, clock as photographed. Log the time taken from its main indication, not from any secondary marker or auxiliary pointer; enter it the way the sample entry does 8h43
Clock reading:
7h24
